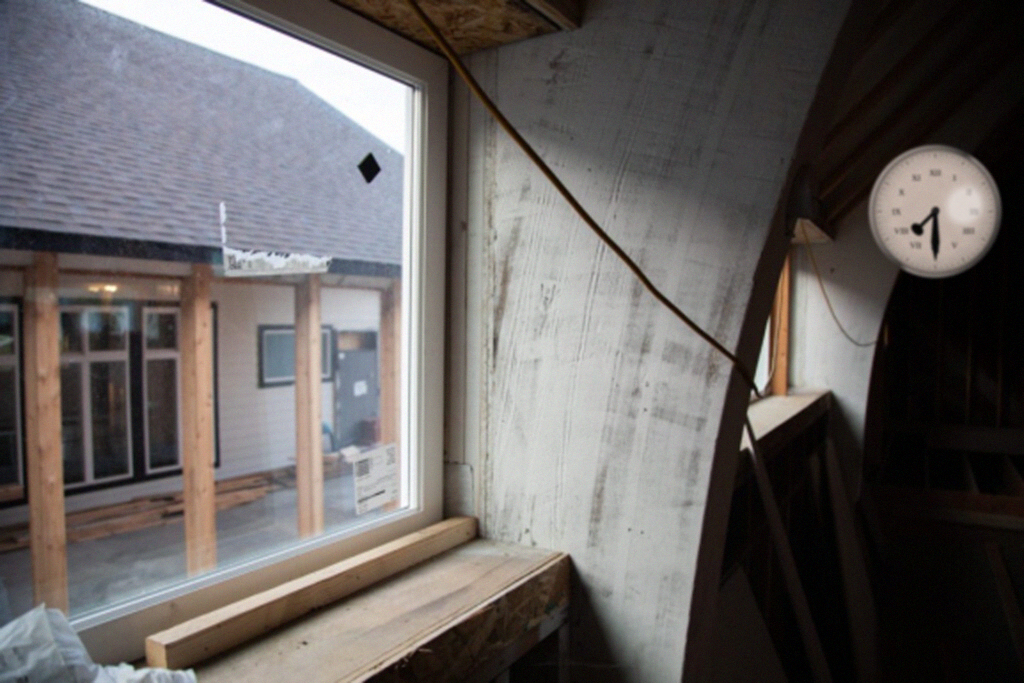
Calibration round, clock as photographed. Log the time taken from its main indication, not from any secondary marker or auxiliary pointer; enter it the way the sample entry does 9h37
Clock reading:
7h30
